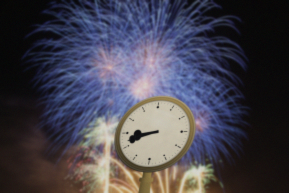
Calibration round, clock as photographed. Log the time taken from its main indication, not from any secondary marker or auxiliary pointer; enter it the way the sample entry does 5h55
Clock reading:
8h42
